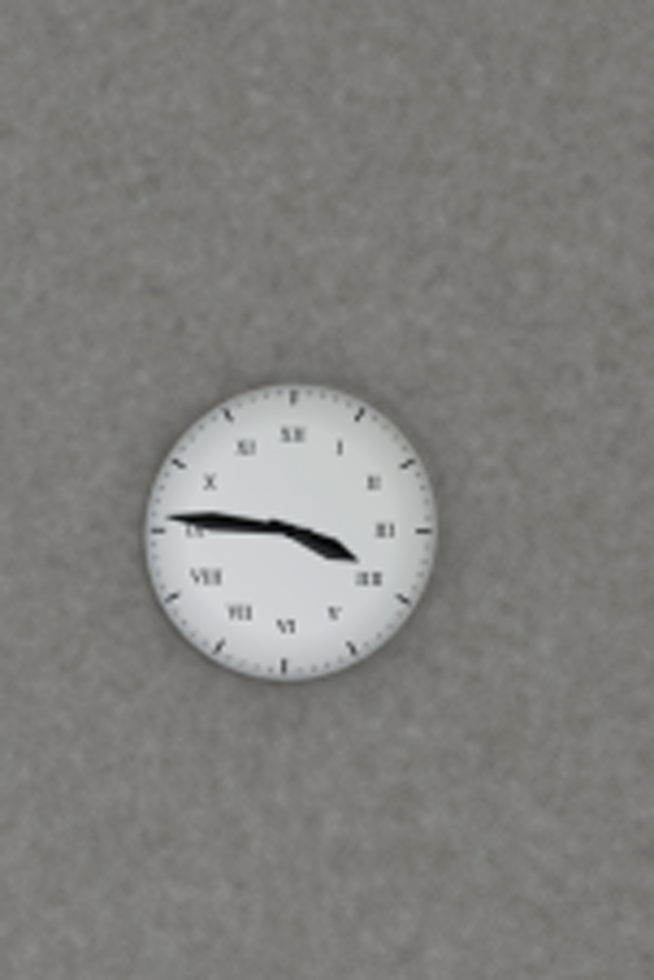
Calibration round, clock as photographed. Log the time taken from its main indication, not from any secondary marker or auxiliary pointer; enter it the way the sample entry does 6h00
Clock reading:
3h46
